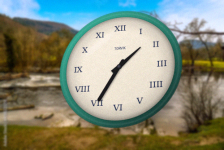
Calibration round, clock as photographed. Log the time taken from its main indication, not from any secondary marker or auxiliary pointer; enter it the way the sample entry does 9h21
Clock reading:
1h35
